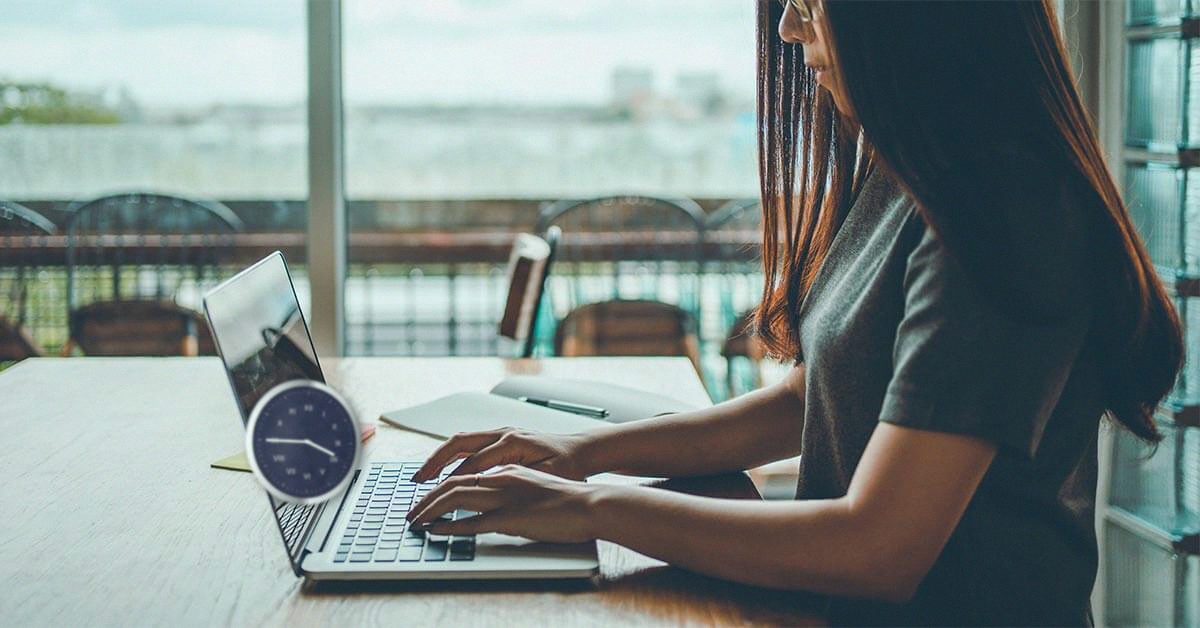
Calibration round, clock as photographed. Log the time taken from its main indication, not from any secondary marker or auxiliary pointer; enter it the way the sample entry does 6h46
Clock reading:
3h45
